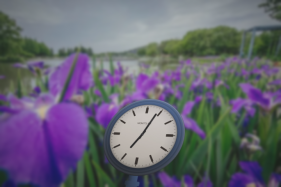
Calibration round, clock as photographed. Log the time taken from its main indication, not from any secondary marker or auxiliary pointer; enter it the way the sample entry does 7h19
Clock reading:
7h04
